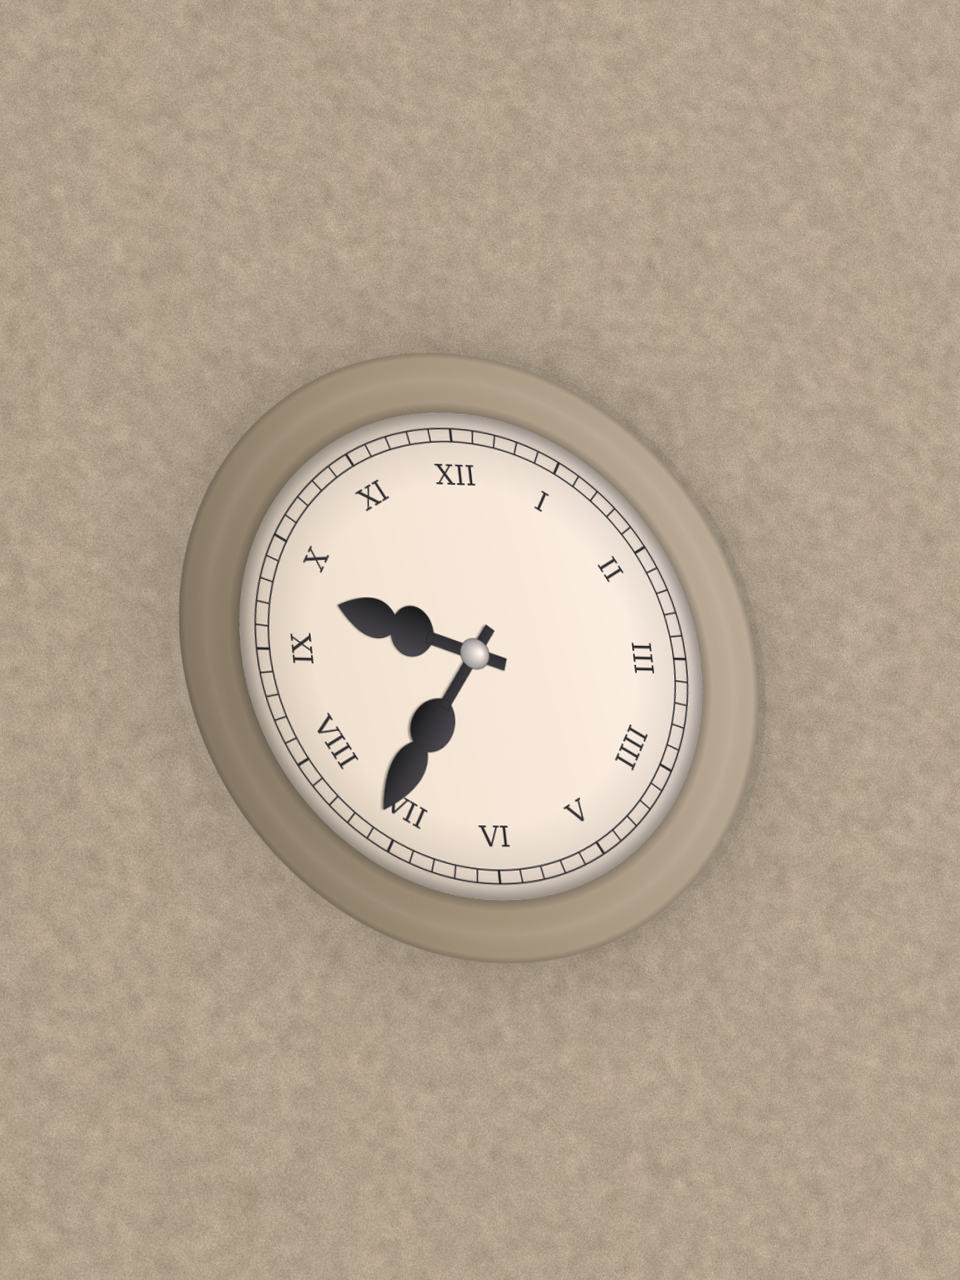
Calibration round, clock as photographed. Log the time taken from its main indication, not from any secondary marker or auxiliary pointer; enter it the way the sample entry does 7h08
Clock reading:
9h36
